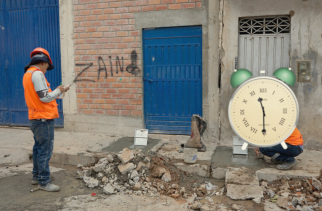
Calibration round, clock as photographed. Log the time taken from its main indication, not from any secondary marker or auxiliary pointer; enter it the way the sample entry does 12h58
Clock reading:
11h30
